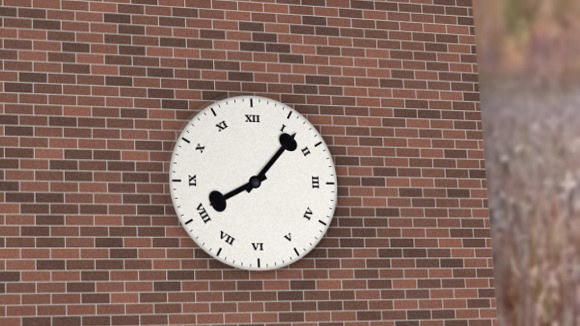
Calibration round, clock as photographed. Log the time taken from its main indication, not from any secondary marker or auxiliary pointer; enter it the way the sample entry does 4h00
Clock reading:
8h07
